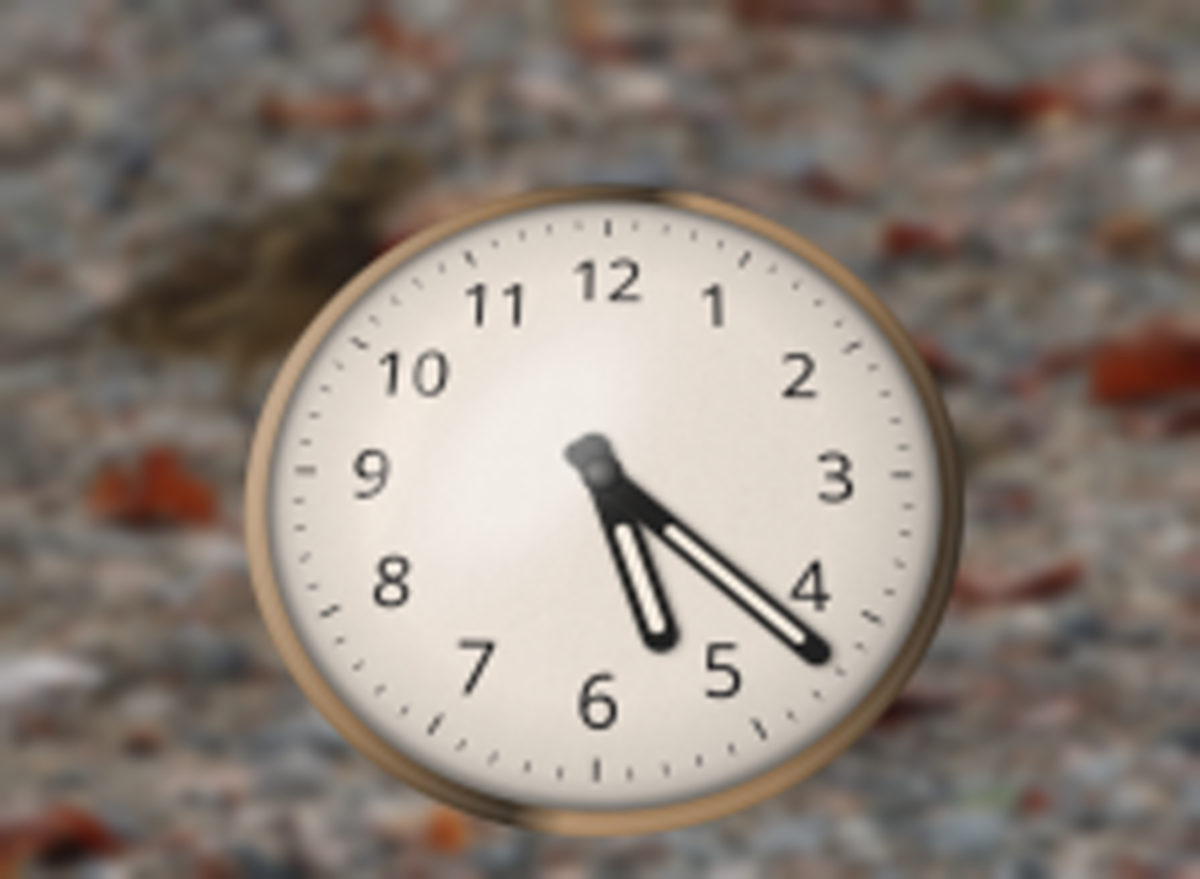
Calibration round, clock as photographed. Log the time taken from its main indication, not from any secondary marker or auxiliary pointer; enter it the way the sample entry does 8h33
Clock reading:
5h22
